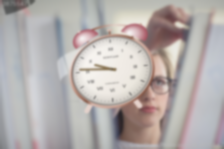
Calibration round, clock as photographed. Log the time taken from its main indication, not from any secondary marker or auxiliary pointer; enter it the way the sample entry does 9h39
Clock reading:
9h46
